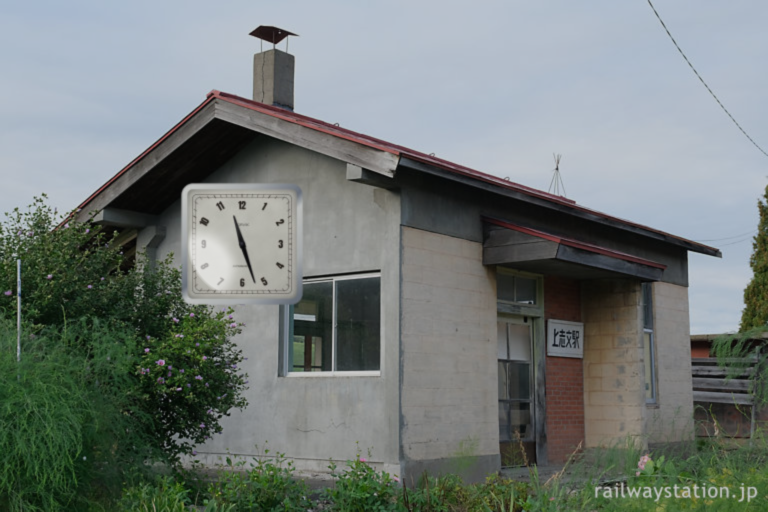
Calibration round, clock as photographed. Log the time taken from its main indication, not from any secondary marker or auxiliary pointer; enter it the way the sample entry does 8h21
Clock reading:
11h27
